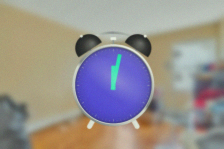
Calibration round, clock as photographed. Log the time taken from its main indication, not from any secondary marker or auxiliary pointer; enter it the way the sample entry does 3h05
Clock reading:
12h02
